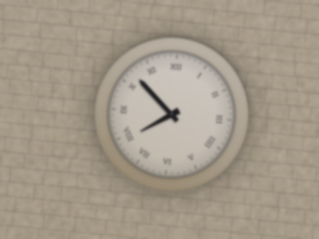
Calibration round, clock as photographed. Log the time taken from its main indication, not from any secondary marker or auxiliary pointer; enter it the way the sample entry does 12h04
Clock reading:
7h52
